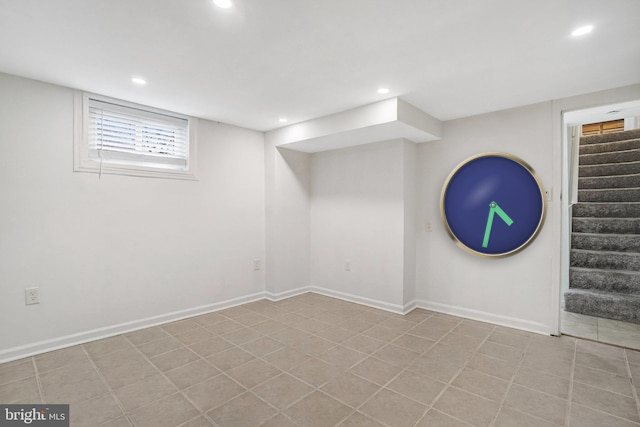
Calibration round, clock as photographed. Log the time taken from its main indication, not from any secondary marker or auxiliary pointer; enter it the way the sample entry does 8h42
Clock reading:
4h32
